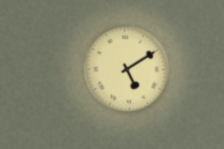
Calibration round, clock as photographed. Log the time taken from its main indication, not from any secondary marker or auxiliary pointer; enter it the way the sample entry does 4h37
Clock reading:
5h10
